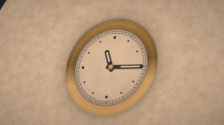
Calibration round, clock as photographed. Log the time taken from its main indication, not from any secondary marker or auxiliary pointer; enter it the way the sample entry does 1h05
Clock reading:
11h15
